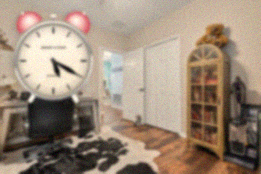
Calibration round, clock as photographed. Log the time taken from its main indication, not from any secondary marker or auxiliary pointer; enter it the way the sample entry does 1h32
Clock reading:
5h20
